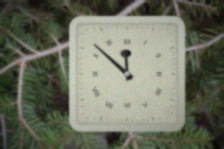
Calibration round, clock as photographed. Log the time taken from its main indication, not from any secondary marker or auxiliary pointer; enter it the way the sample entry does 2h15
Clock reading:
11h52
